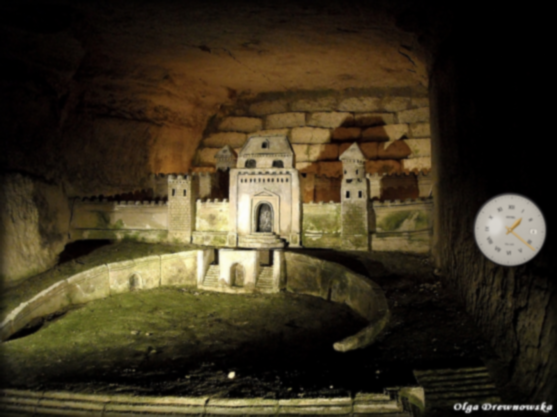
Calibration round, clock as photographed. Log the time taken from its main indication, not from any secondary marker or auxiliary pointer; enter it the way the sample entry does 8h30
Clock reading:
1h21
